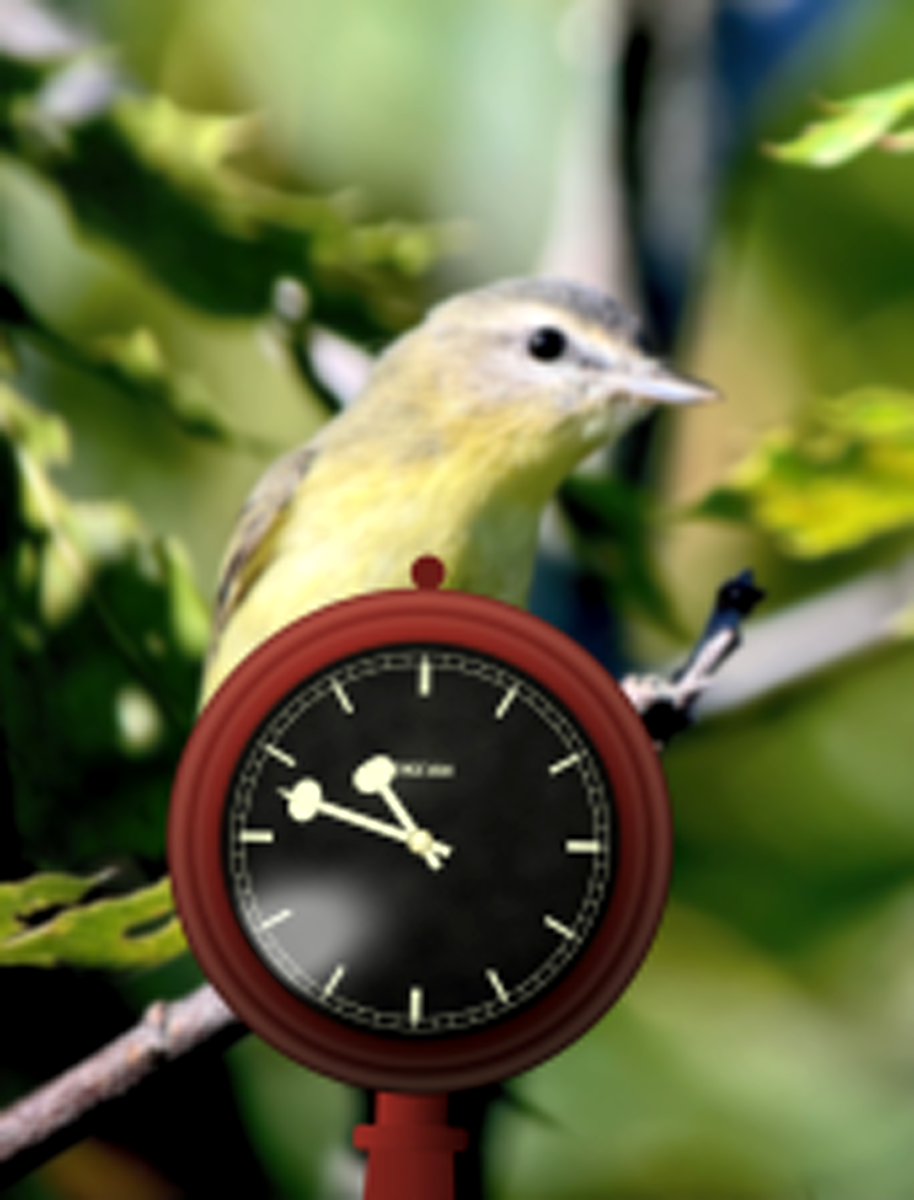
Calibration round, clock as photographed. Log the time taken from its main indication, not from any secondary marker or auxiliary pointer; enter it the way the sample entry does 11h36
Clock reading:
10h48
